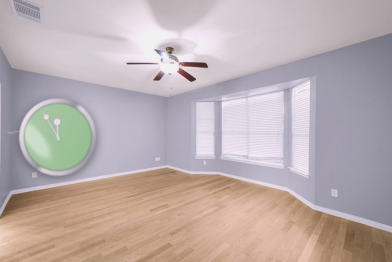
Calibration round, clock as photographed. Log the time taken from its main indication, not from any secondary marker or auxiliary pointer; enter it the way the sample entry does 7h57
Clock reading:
11h55
